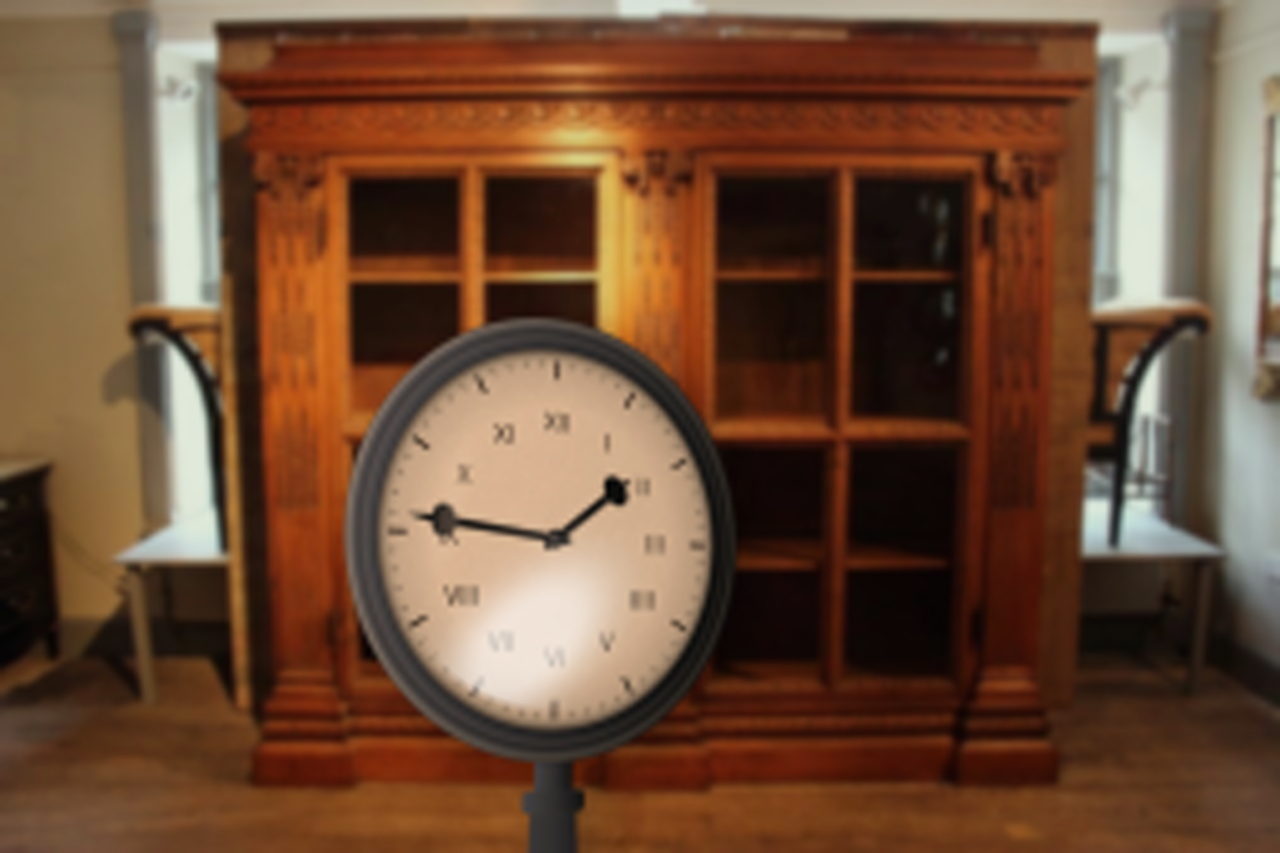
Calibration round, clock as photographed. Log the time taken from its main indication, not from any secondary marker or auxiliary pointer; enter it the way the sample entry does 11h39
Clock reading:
1h46
